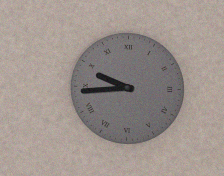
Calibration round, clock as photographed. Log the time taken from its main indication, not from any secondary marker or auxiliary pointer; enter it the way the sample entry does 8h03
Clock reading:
9h44
